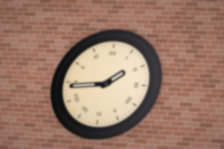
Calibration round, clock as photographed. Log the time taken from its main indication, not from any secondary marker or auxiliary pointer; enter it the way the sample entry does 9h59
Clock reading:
1h44
